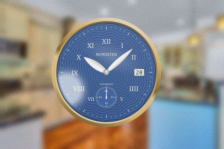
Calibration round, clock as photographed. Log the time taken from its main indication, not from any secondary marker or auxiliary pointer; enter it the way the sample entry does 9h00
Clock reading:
10h08
